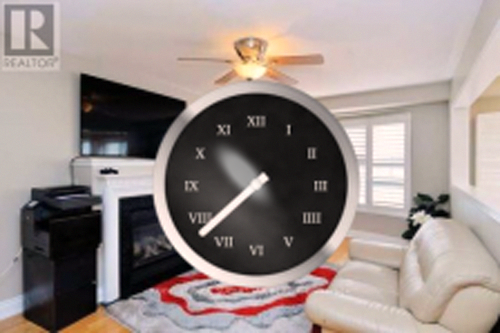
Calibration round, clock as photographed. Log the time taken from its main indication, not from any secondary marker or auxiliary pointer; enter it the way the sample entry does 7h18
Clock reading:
7h38
